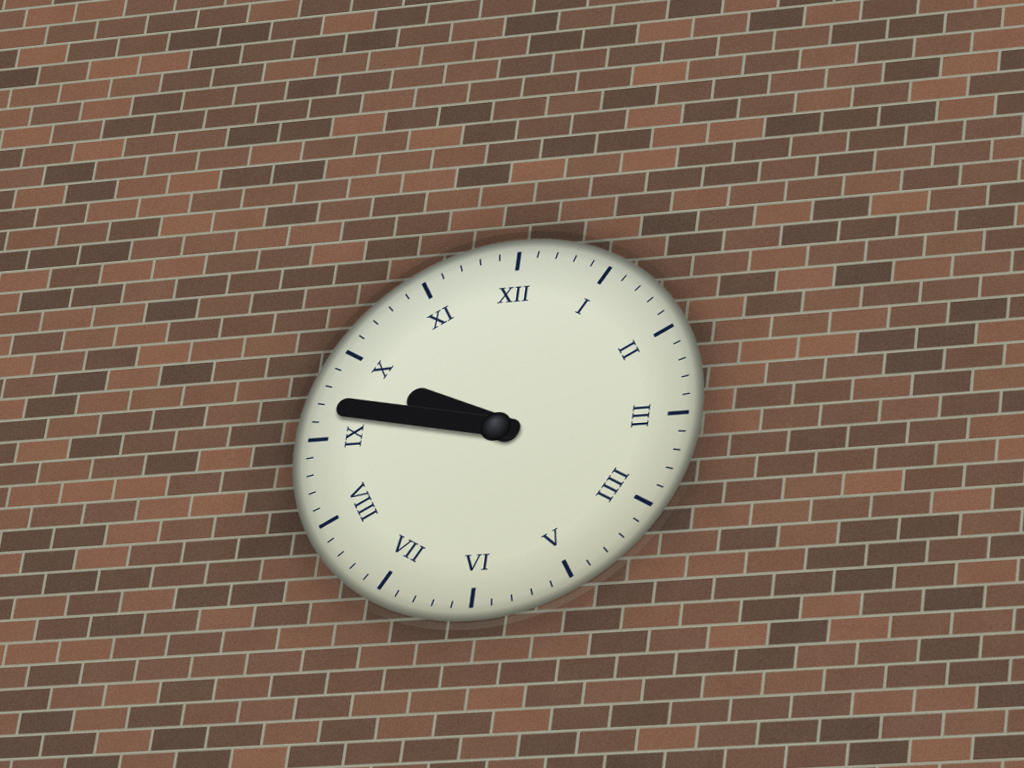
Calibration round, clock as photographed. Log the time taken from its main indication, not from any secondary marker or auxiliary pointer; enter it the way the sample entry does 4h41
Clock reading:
9h47
